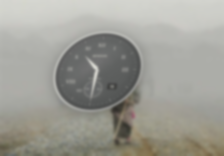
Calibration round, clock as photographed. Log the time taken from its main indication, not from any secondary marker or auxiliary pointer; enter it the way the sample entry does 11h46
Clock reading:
10h30
